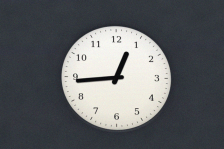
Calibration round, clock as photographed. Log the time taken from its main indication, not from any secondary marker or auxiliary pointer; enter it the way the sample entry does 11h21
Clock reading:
12h44
